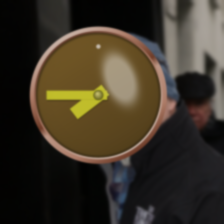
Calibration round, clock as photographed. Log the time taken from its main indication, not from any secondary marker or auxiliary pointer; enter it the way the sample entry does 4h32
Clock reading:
7h45
